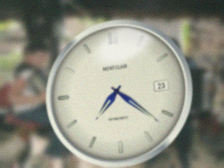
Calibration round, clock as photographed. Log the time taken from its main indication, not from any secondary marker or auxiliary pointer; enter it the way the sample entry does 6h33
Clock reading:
7h22
